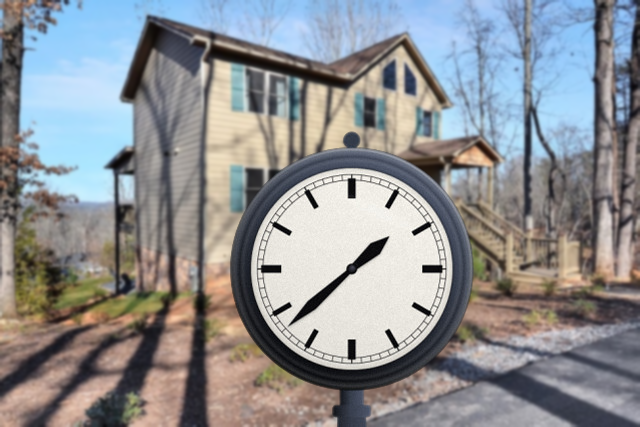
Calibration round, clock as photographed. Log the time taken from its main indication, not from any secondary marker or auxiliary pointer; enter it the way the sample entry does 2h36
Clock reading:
1h38
